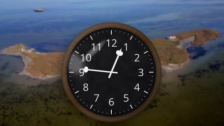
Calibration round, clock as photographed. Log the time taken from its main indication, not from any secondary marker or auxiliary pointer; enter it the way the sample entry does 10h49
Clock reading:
12h46
